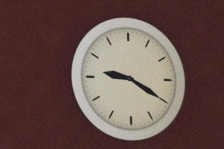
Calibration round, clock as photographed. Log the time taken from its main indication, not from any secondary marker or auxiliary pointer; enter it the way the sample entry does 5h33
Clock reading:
9h20
